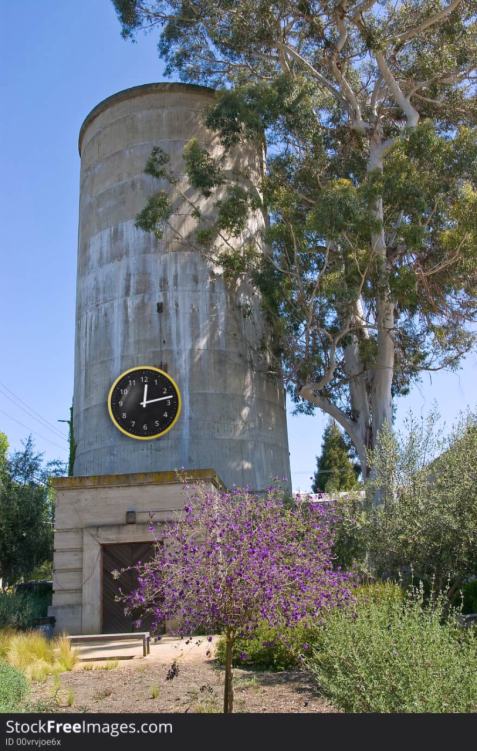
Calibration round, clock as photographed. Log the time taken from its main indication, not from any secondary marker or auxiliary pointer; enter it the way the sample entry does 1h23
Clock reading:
12h13
